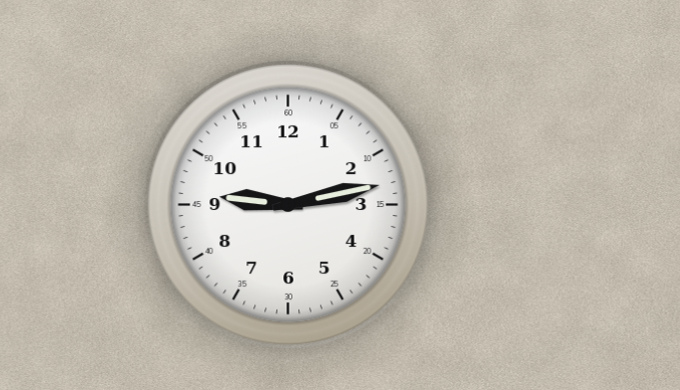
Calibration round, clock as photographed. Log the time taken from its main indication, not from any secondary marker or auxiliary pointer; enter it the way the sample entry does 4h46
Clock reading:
9h13
